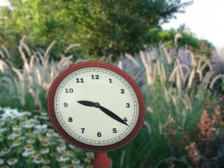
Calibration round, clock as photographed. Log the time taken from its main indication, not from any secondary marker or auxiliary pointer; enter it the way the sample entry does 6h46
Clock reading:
9h21
